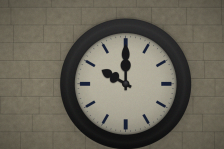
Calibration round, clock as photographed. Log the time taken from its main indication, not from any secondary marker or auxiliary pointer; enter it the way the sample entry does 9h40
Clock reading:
10h00
